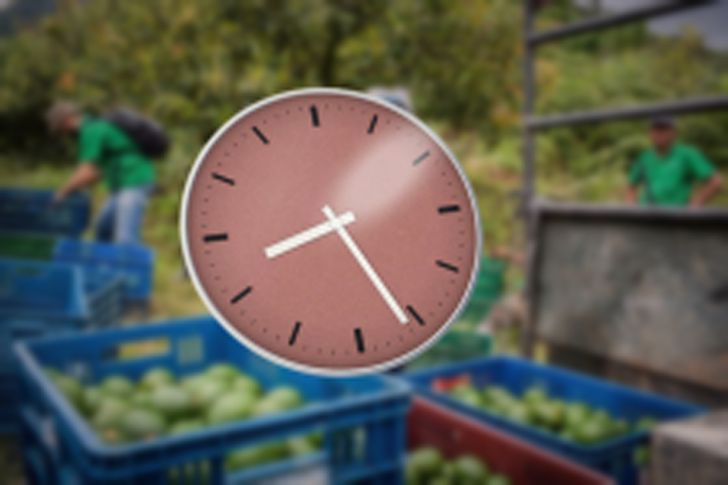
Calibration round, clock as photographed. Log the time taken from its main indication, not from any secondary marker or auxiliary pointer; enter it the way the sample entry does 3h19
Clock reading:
8h26
